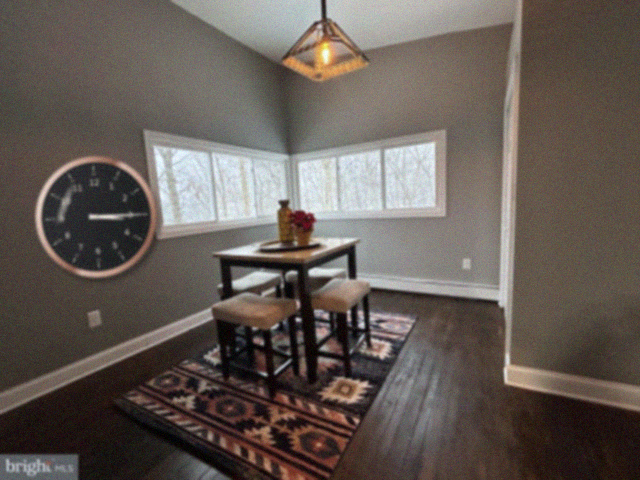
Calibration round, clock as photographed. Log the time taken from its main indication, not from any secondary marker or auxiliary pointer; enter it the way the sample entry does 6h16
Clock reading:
3h15
